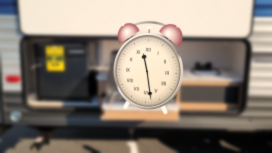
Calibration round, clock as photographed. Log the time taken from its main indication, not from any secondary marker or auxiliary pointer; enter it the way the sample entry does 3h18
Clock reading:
11h28
